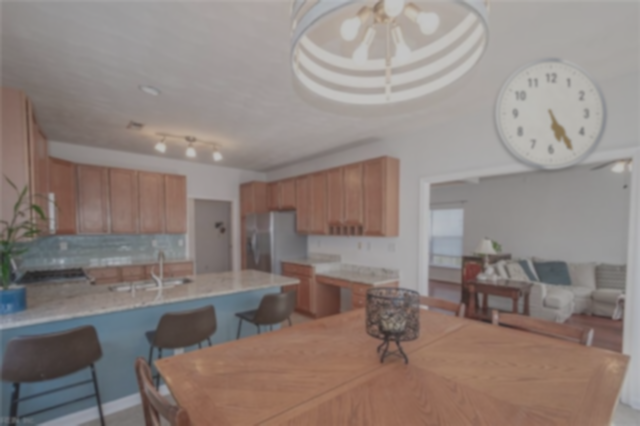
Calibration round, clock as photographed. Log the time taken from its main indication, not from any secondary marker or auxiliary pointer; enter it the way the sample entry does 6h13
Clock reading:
5h25
